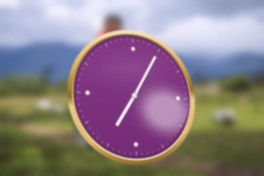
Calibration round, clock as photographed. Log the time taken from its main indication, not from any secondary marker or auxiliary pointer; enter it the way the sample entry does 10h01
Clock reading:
7h05
